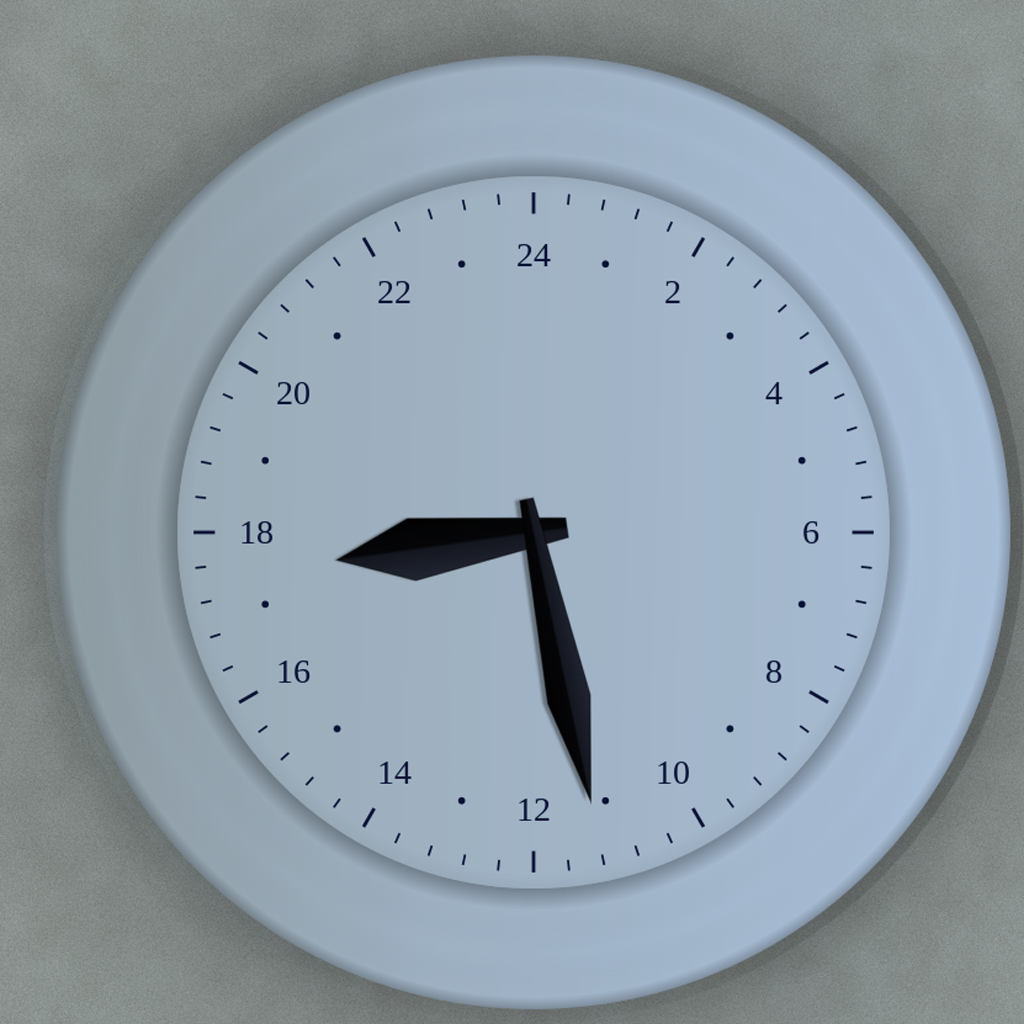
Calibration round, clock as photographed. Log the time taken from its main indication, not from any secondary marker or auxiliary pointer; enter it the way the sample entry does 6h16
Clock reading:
17h28
